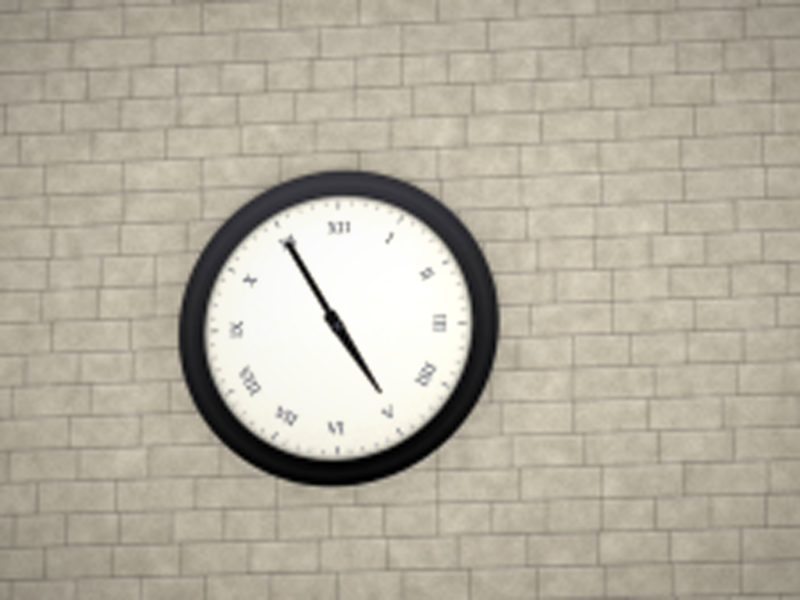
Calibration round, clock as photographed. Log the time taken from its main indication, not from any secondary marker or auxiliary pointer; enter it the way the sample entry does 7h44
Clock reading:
4h55
